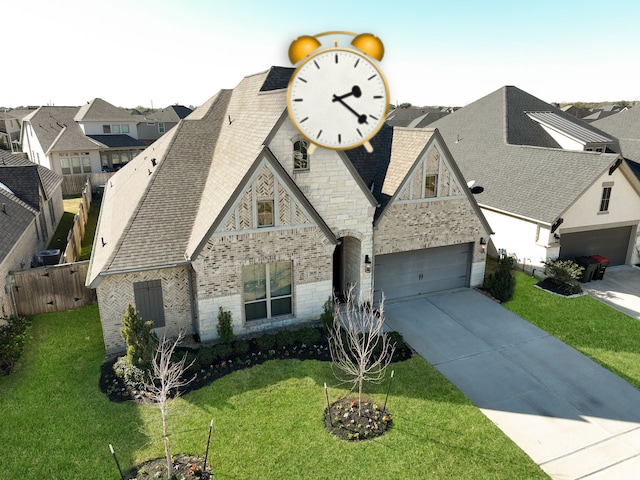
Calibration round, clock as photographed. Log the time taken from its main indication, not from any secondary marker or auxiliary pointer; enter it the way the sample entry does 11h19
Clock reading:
2h22
